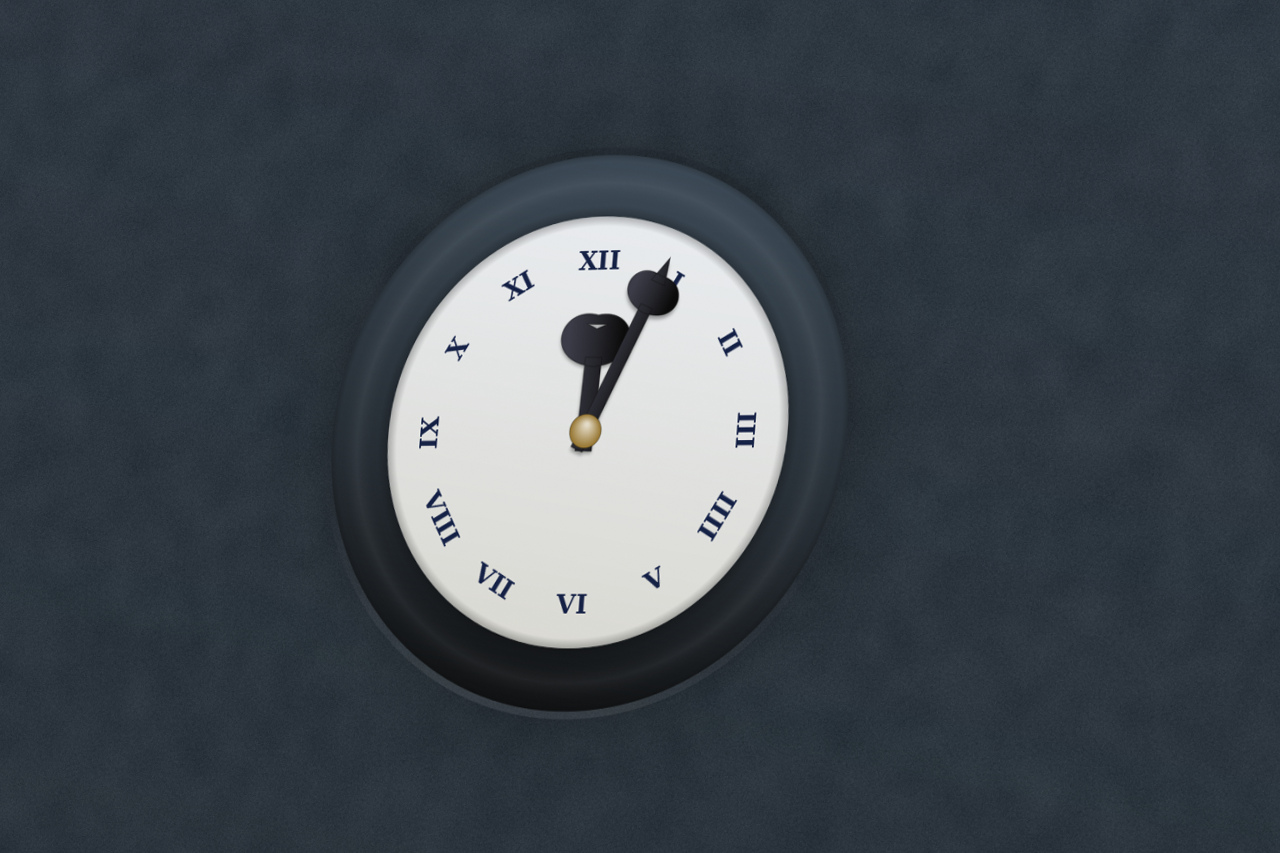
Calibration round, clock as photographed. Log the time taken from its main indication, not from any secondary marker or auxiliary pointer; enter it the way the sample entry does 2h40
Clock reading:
12h04
